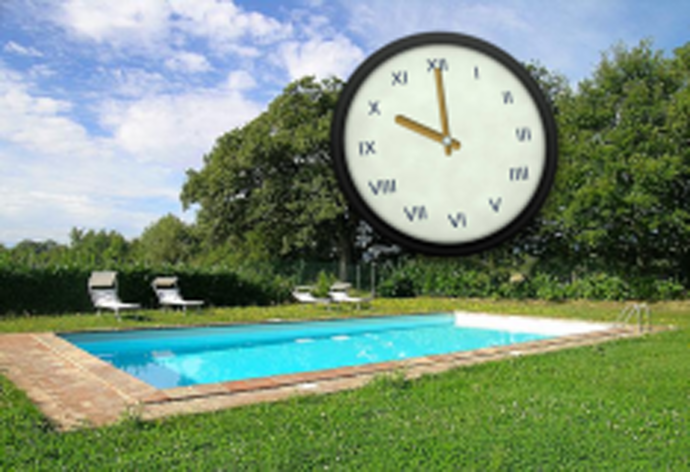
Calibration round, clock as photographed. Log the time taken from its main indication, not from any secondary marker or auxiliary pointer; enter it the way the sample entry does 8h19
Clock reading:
10h00
